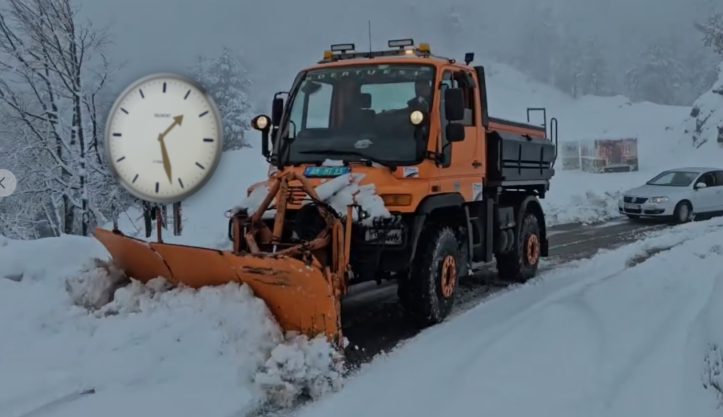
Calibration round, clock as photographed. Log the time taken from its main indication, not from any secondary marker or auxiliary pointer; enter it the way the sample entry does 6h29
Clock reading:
1h27
